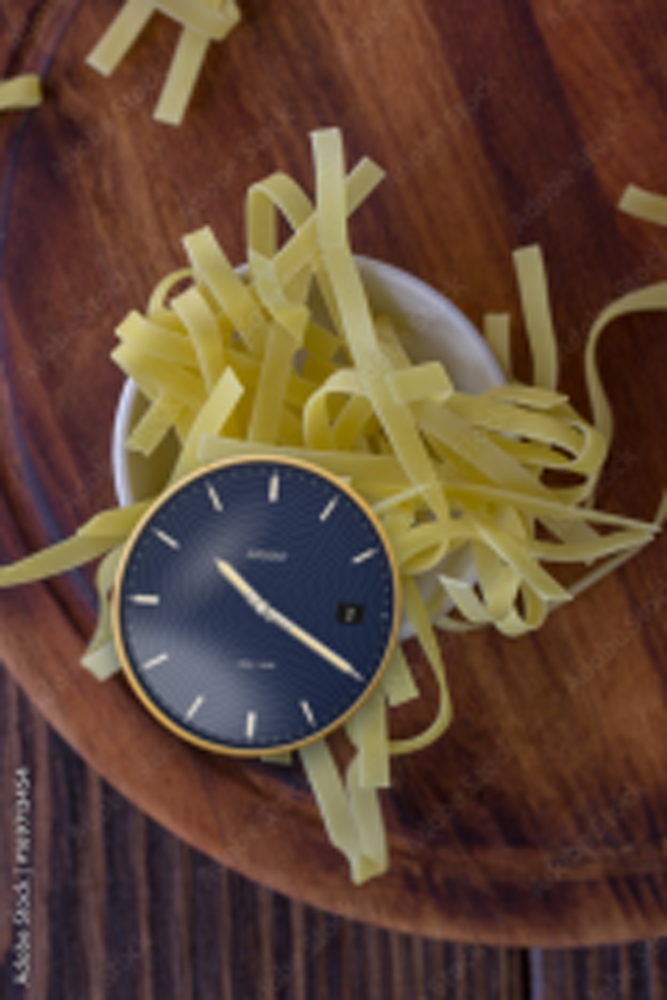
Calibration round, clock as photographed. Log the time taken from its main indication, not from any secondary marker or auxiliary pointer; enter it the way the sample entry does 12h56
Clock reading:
10h20
